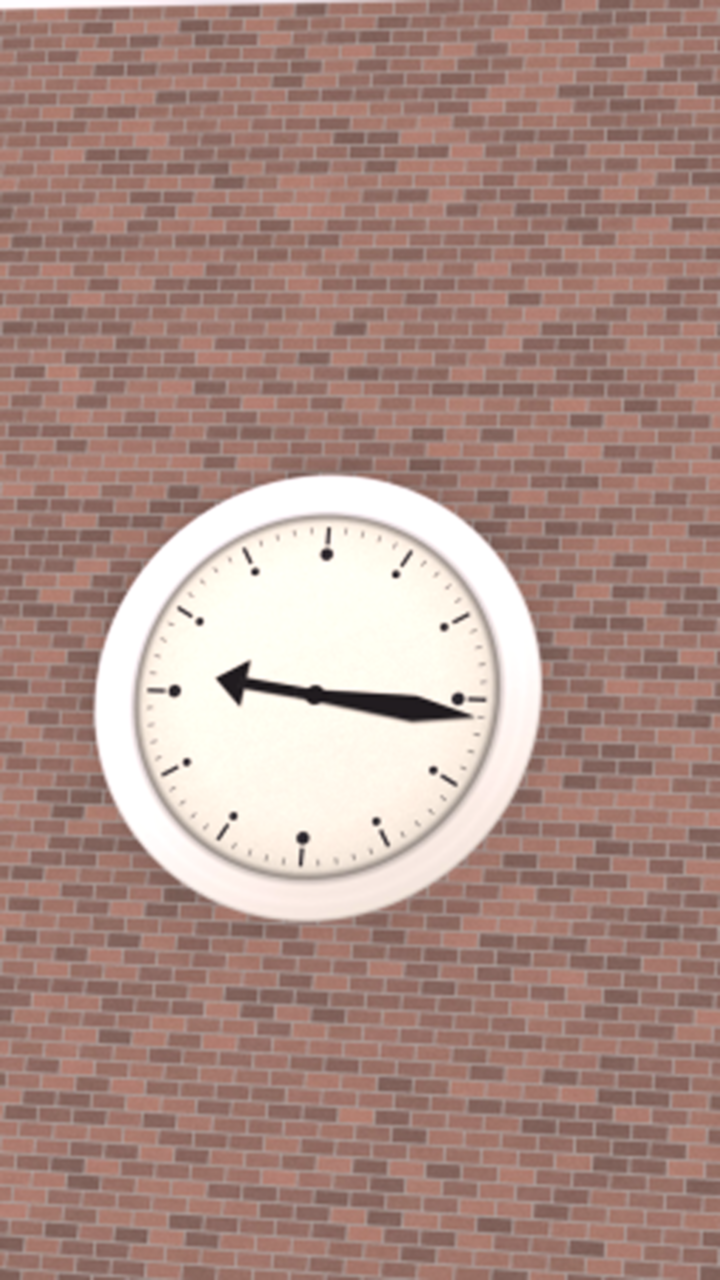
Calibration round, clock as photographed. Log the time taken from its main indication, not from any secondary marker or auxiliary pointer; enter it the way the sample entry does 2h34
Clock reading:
9h16
